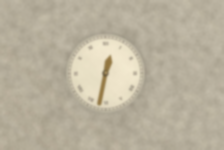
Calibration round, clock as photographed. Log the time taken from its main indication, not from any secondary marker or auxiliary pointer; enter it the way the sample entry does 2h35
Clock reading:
12h32
